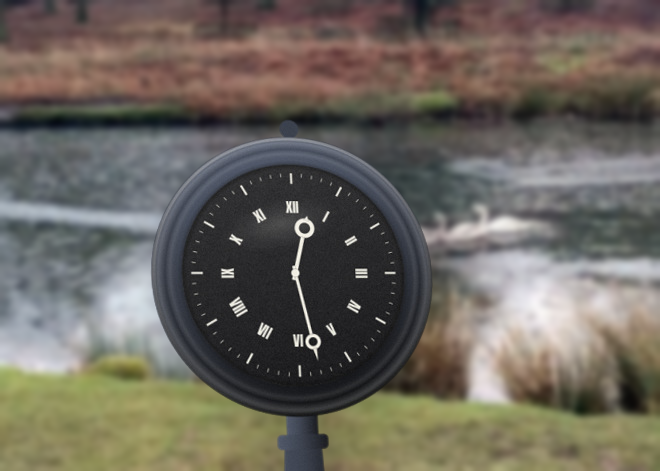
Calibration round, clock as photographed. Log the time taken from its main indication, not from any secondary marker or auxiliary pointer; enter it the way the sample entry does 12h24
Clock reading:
12h28
